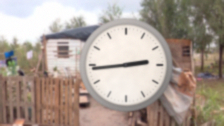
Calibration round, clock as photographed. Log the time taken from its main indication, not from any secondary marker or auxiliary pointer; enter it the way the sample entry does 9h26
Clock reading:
2h44
